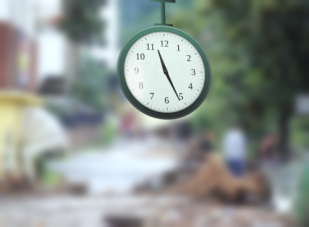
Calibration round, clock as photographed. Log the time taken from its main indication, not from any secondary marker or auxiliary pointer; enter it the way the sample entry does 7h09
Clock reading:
11h26
